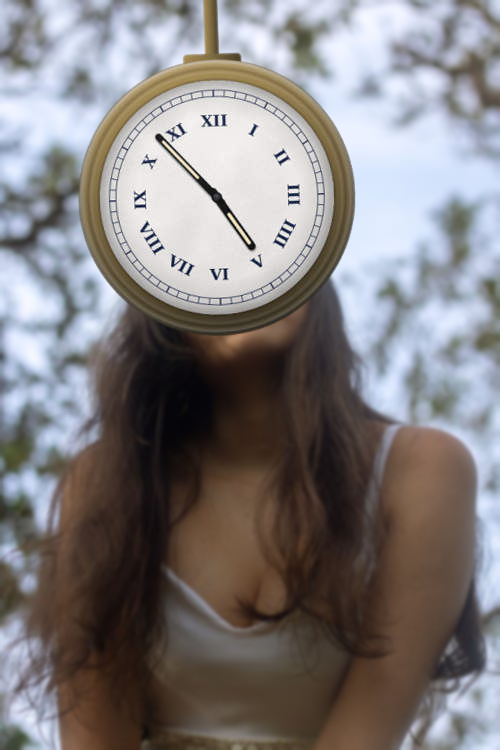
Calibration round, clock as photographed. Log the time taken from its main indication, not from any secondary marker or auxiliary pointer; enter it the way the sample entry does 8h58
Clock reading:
4h53
